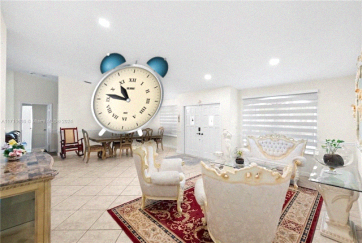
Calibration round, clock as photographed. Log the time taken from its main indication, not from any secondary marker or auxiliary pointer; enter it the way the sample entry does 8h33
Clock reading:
10h47
